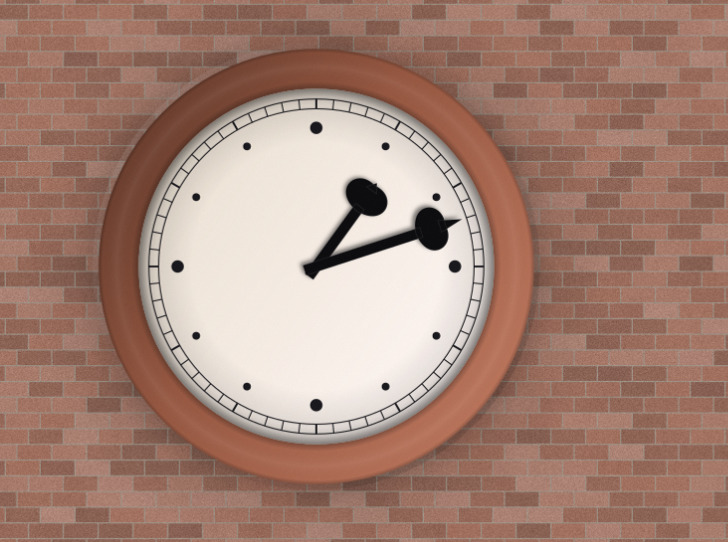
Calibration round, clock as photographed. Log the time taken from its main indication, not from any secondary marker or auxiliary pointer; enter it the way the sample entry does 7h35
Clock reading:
1h12
